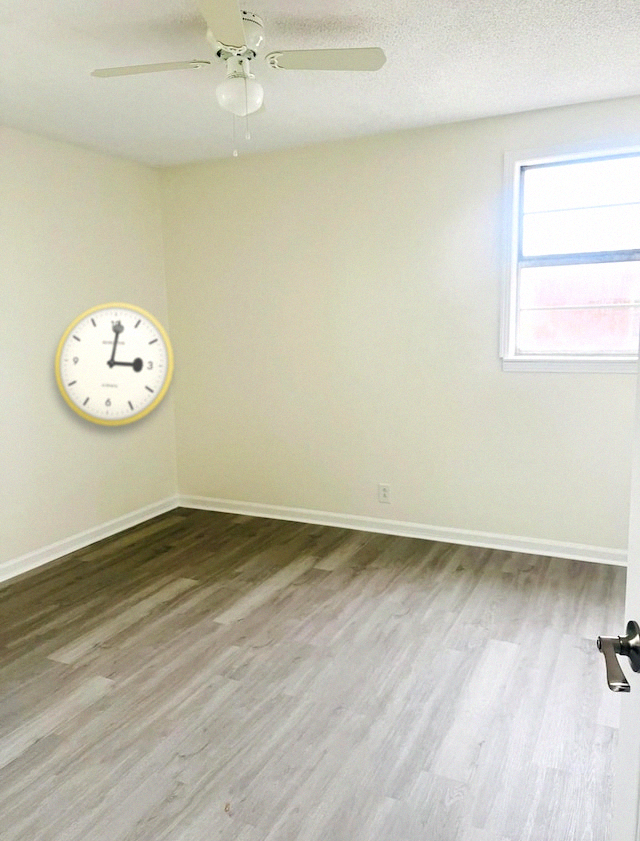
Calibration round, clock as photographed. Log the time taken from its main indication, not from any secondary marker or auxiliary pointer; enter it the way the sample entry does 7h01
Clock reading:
3h01
